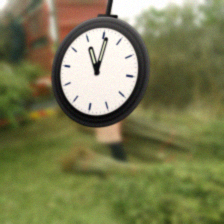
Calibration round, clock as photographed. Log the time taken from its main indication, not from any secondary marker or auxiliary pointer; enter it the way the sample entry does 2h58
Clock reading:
11h01
